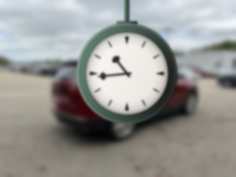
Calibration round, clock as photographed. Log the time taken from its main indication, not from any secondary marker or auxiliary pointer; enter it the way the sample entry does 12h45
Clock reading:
10h44
